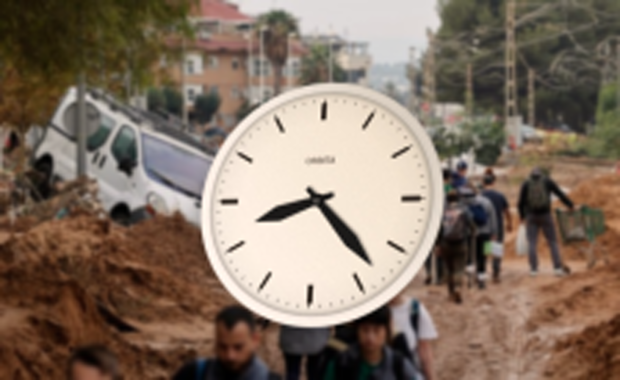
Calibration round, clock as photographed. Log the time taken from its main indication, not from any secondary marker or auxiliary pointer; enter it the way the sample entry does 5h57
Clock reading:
8h23
